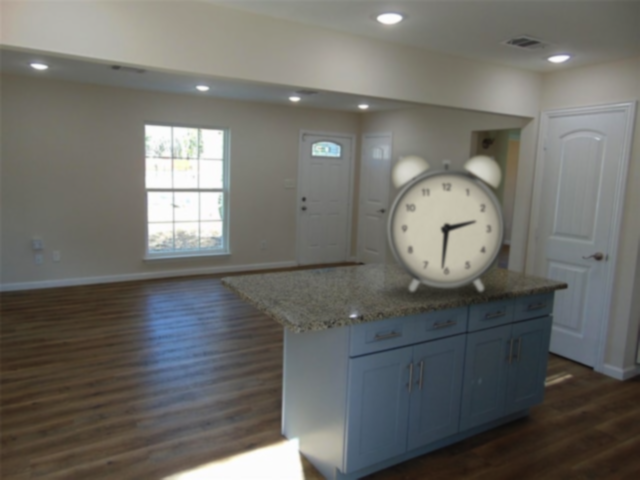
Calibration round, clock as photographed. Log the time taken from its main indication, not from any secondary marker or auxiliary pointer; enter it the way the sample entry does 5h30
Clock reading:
2h31
